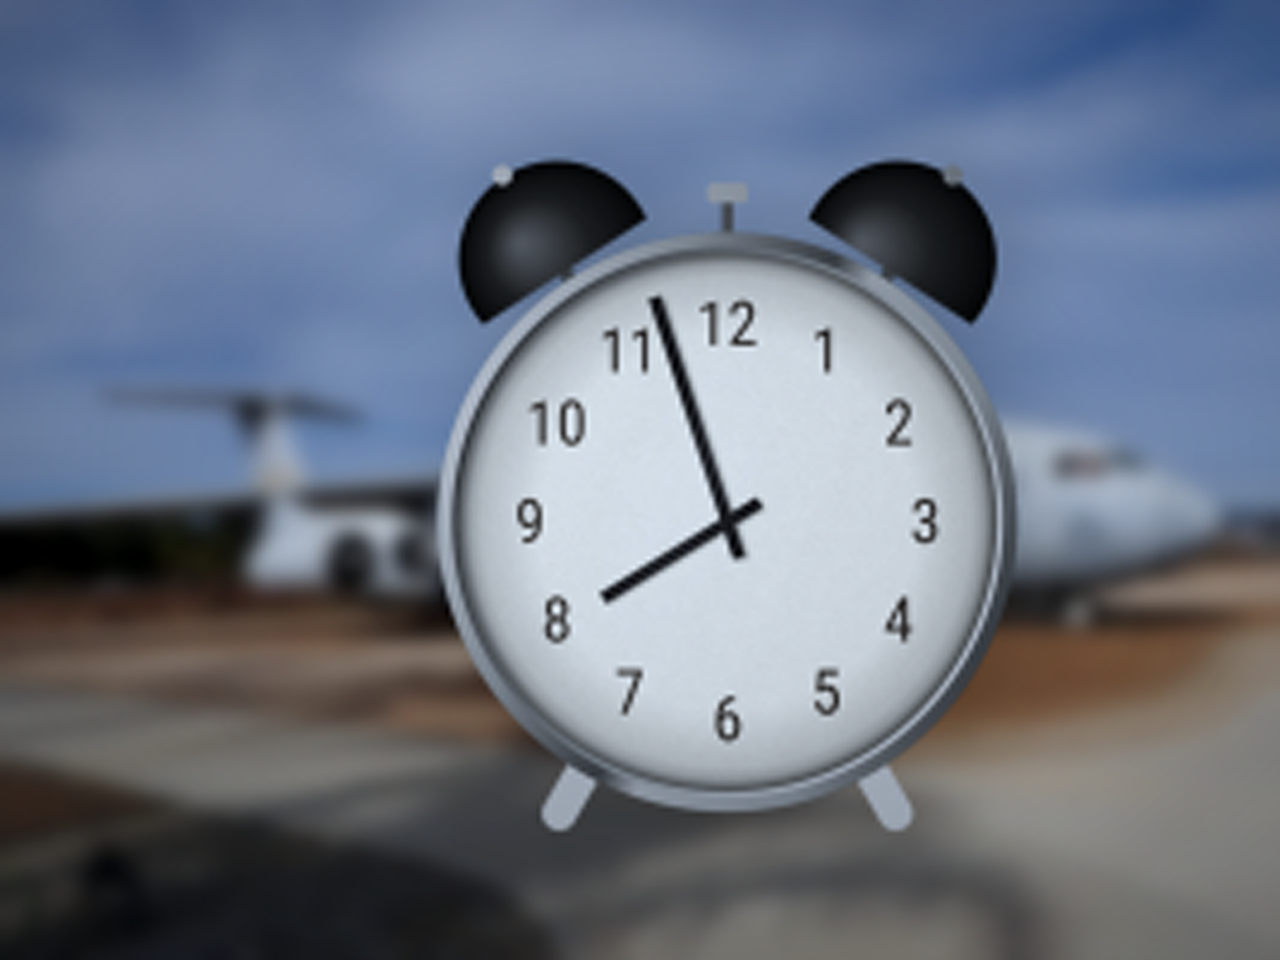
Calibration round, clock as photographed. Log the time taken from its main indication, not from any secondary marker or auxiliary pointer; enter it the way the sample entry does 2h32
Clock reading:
7h57
